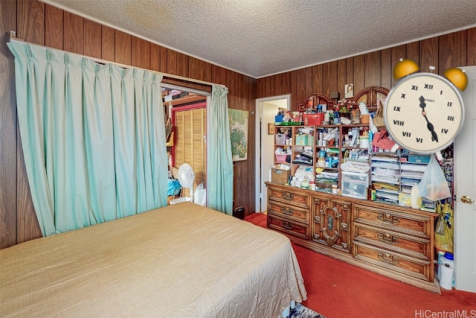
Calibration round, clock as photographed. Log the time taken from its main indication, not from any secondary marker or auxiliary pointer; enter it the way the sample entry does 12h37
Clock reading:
11h24
